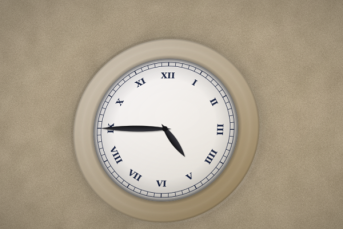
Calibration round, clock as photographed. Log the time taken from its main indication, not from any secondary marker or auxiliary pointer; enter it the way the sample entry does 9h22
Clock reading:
4h45
